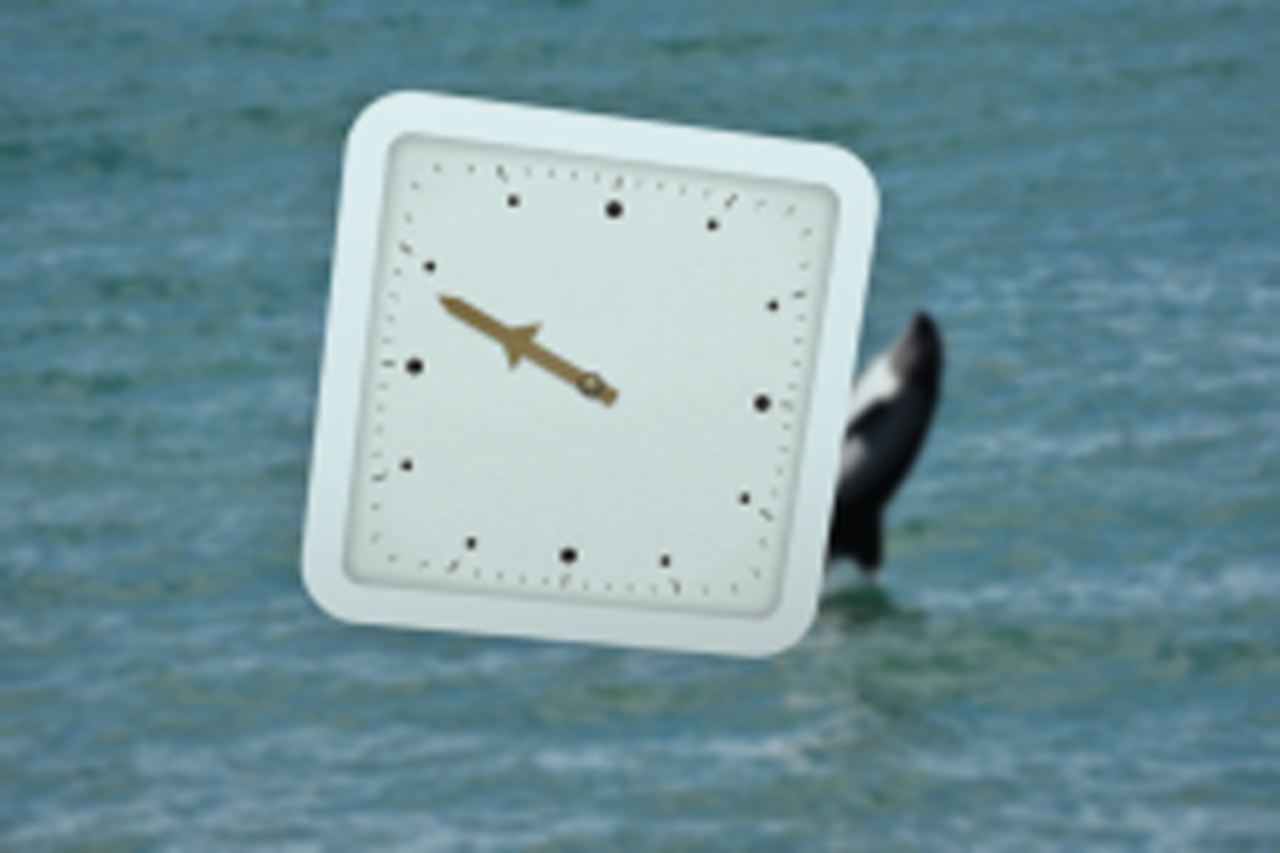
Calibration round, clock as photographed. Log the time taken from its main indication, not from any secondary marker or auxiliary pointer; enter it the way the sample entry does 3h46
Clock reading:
9h49
